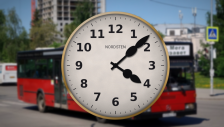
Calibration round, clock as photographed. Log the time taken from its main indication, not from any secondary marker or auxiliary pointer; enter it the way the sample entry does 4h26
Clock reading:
4h08
